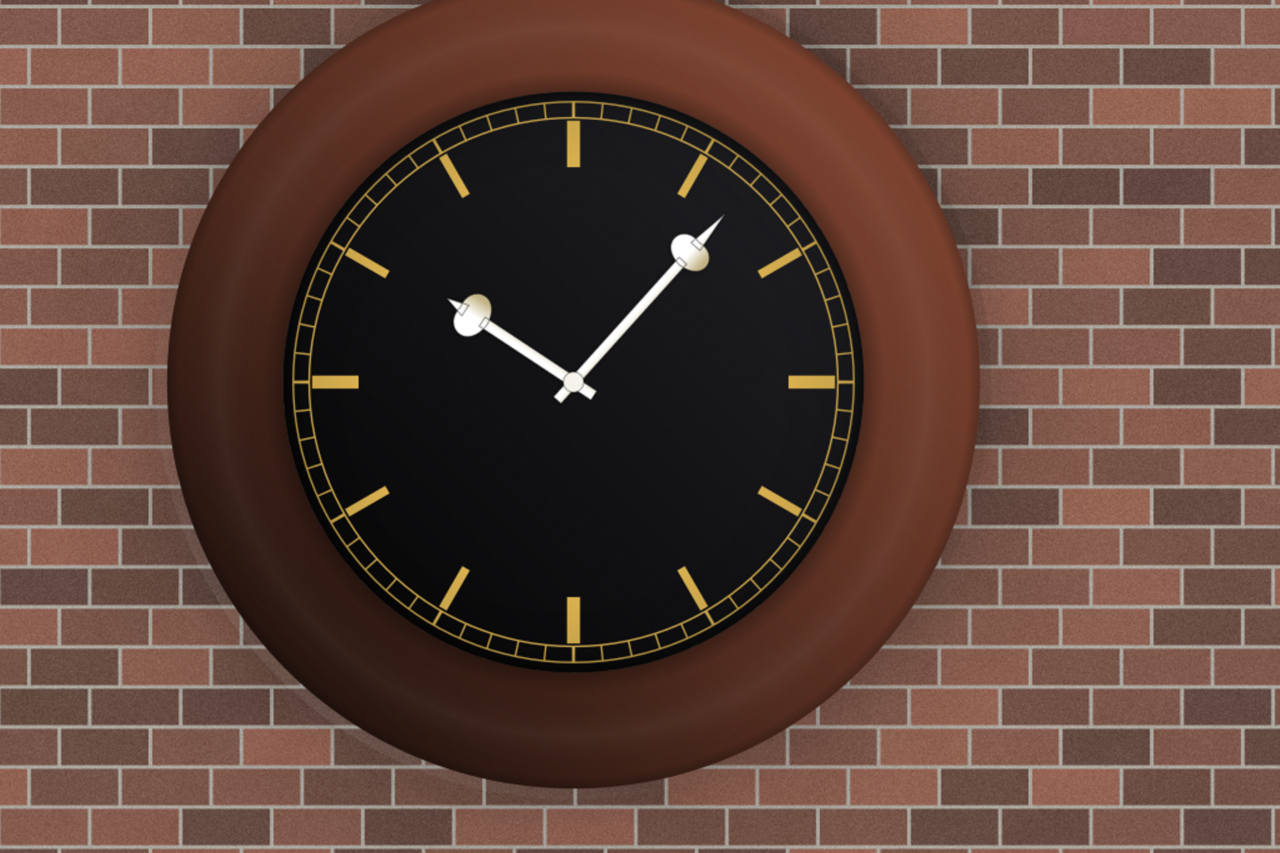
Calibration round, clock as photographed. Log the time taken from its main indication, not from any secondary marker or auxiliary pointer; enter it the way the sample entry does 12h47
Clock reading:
10h07
